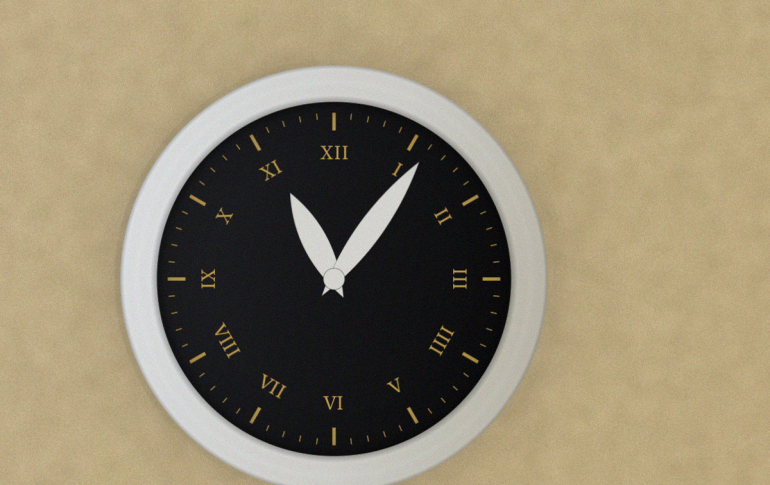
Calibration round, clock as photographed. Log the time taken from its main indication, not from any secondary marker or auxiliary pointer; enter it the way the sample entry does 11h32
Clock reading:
11h06
